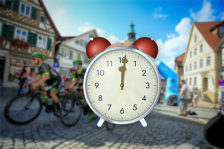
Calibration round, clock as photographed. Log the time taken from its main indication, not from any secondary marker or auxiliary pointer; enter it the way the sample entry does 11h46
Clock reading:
12h01
